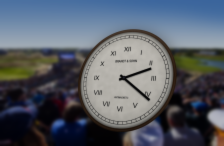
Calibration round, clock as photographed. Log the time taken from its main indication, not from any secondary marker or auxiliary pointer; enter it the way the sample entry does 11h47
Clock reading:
2h21
